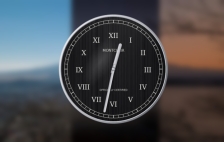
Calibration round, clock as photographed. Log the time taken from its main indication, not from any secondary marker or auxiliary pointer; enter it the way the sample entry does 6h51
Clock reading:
12h32
